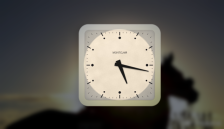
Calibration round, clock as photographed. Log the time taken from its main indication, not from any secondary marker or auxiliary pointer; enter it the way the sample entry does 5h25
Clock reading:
5h17
